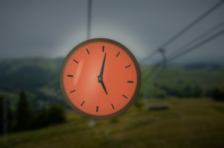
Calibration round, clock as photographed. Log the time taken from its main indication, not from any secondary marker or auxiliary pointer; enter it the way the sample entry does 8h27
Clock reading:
5h01
